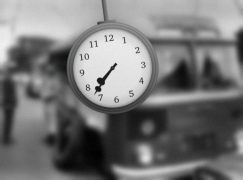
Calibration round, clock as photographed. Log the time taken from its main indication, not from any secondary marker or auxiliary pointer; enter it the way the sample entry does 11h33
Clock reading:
7h37
